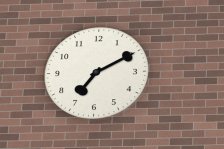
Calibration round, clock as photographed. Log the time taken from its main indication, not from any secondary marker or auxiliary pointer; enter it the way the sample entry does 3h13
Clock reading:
7h10
